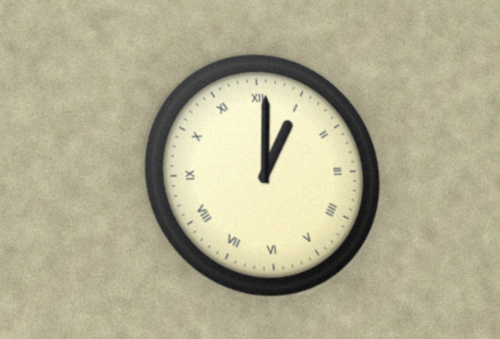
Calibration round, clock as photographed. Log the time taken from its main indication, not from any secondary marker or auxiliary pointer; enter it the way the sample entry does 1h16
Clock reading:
1h01
